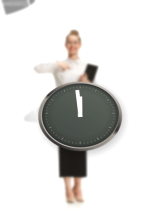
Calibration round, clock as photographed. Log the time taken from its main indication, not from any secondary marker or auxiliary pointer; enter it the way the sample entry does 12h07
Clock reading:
11h59
